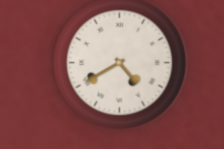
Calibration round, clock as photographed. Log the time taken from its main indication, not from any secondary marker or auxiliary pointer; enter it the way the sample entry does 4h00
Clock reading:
4h40
